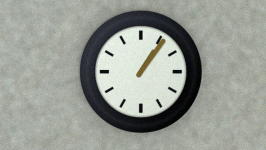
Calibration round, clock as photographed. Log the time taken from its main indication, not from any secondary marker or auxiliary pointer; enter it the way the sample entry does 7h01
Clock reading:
1h06
